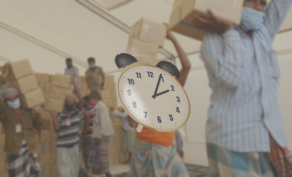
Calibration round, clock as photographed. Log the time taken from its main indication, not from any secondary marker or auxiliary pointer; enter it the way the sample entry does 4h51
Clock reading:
2h04
